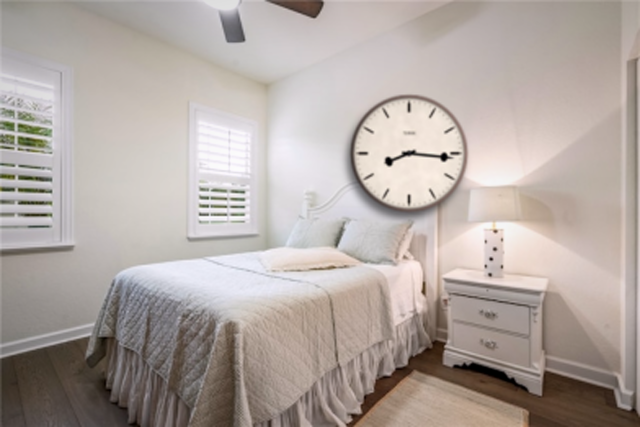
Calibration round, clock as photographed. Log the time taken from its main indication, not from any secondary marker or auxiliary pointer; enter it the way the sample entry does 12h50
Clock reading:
8h16
